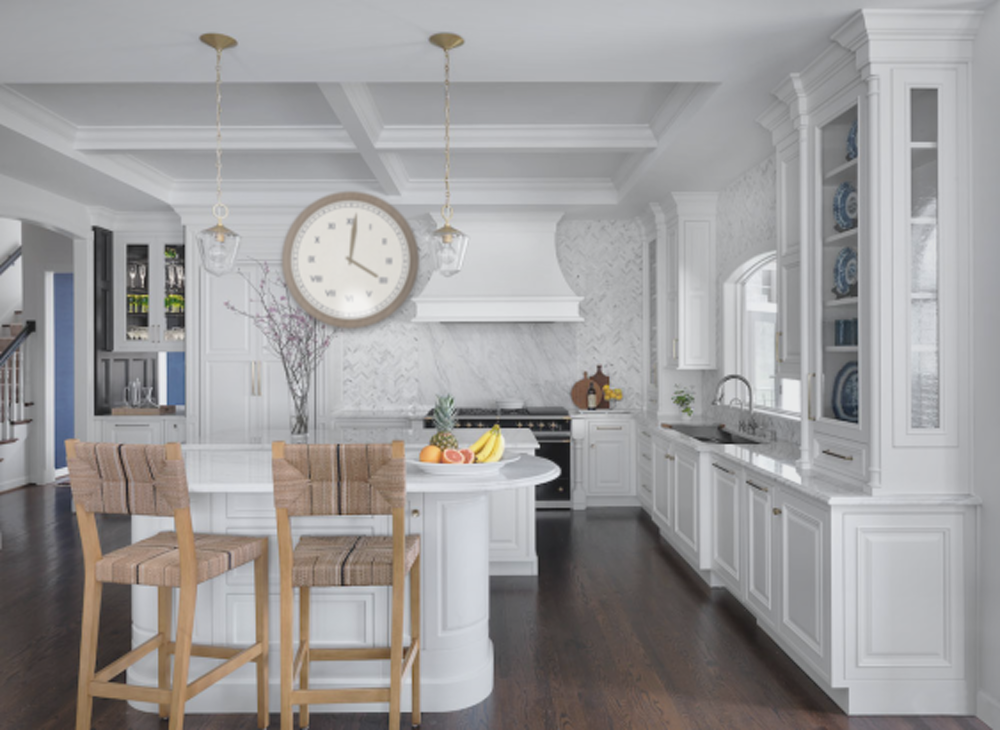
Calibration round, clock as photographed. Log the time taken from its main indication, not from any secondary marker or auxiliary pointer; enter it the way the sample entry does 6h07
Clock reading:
4h01
